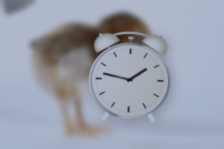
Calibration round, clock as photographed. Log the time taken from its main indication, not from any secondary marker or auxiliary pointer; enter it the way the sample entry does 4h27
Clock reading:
1h47
